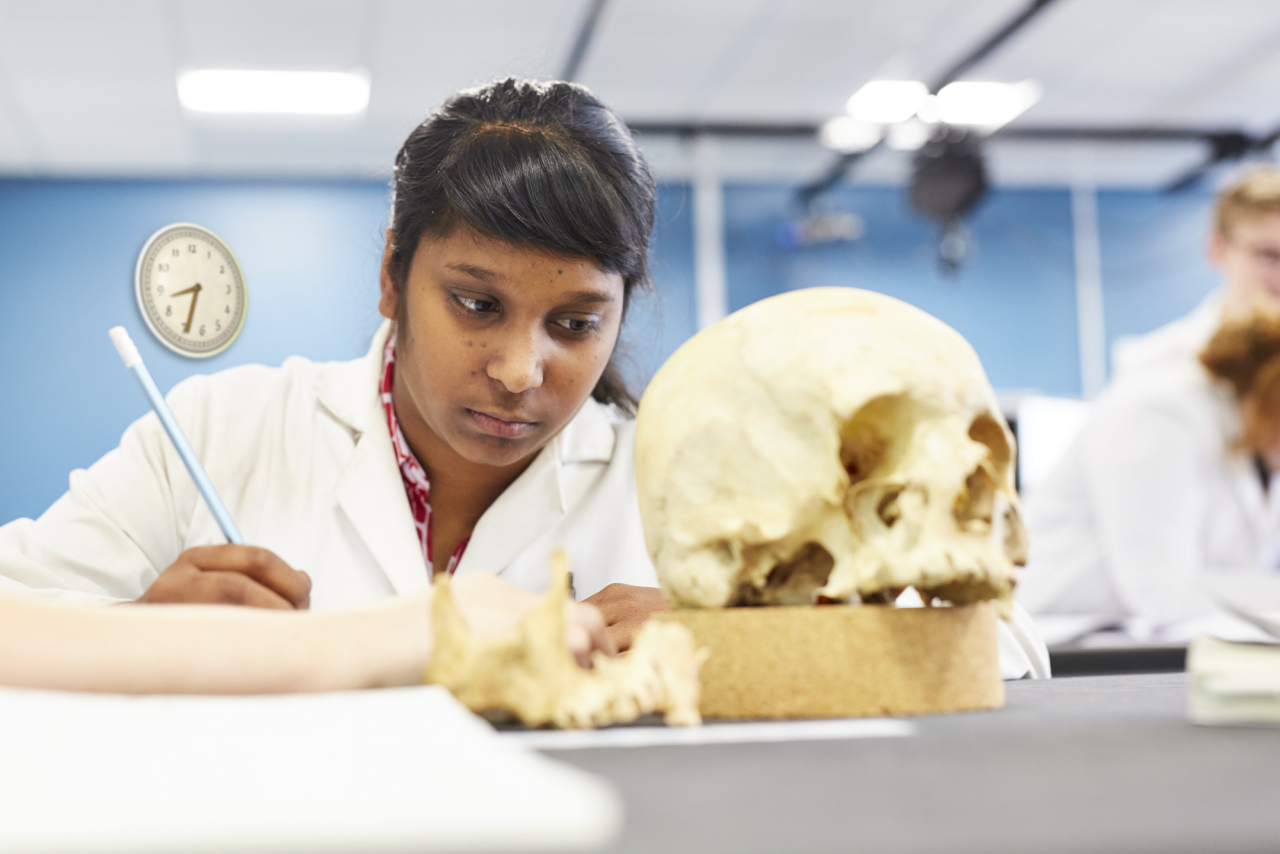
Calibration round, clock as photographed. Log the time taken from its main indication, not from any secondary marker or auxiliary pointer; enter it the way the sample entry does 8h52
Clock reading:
8h34
